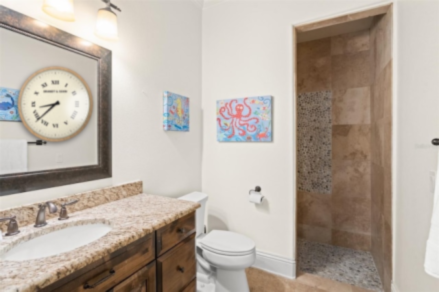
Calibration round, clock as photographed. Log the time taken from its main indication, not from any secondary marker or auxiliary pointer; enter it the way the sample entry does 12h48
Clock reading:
8h38
